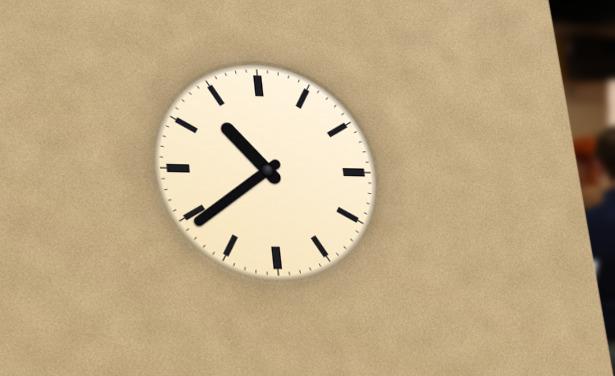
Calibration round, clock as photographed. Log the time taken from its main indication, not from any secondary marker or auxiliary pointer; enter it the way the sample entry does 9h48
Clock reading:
10h39
